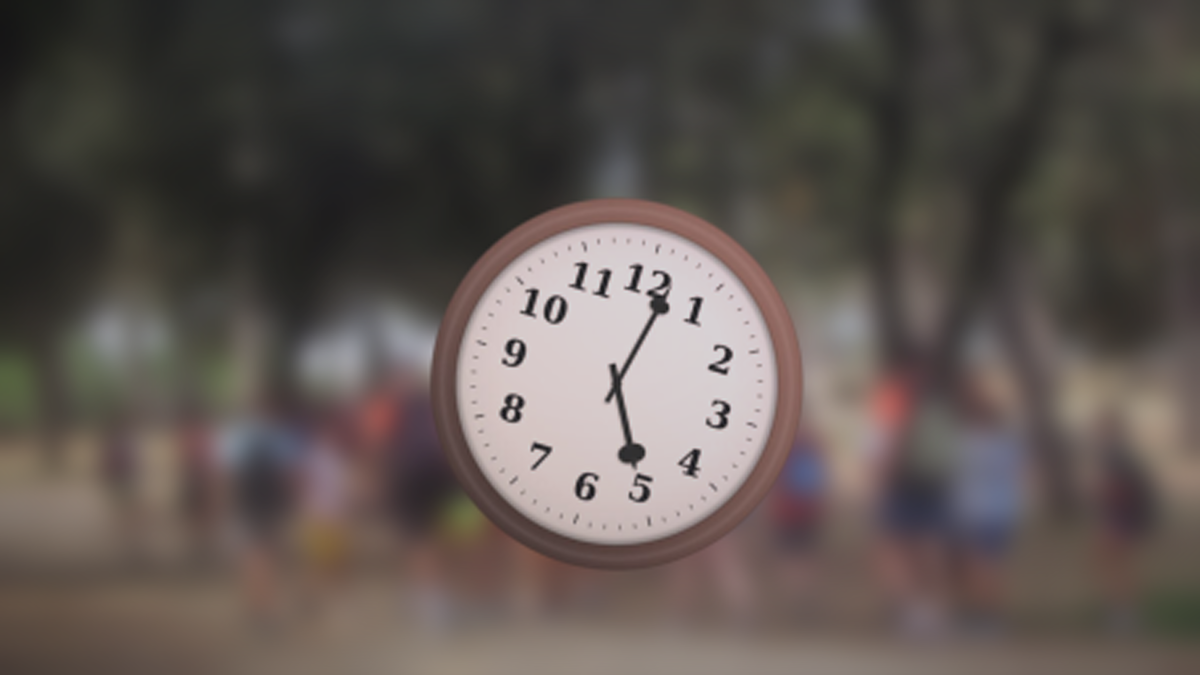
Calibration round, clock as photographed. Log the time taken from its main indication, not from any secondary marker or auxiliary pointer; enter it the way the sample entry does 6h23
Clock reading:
5h02
